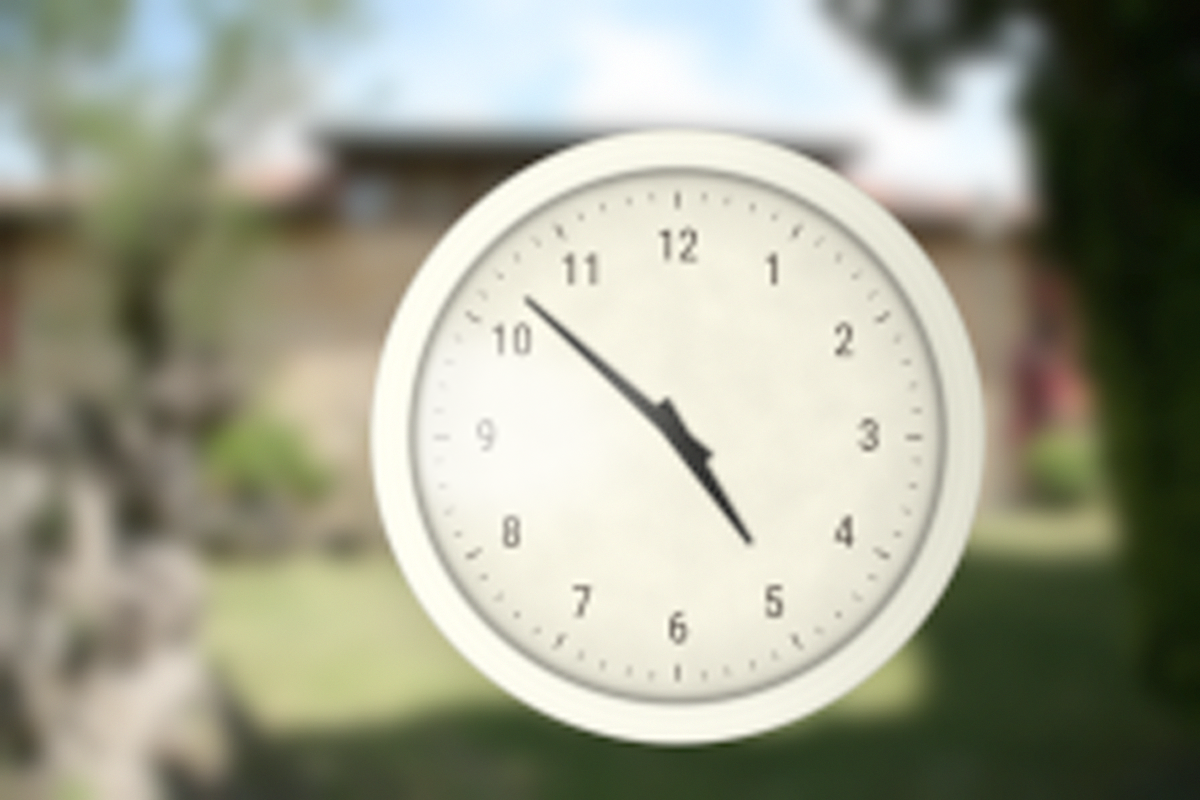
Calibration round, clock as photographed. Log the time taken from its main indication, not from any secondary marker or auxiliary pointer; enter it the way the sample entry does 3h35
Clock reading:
4h52
